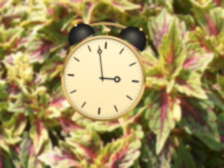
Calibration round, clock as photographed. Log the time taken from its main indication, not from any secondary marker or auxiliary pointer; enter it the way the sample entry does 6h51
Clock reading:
2h58
